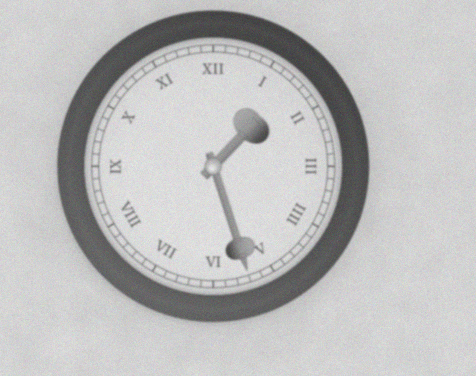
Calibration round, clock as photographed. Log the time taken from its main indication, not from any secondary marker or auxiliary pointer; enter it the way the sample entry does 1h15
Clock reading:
1h27
